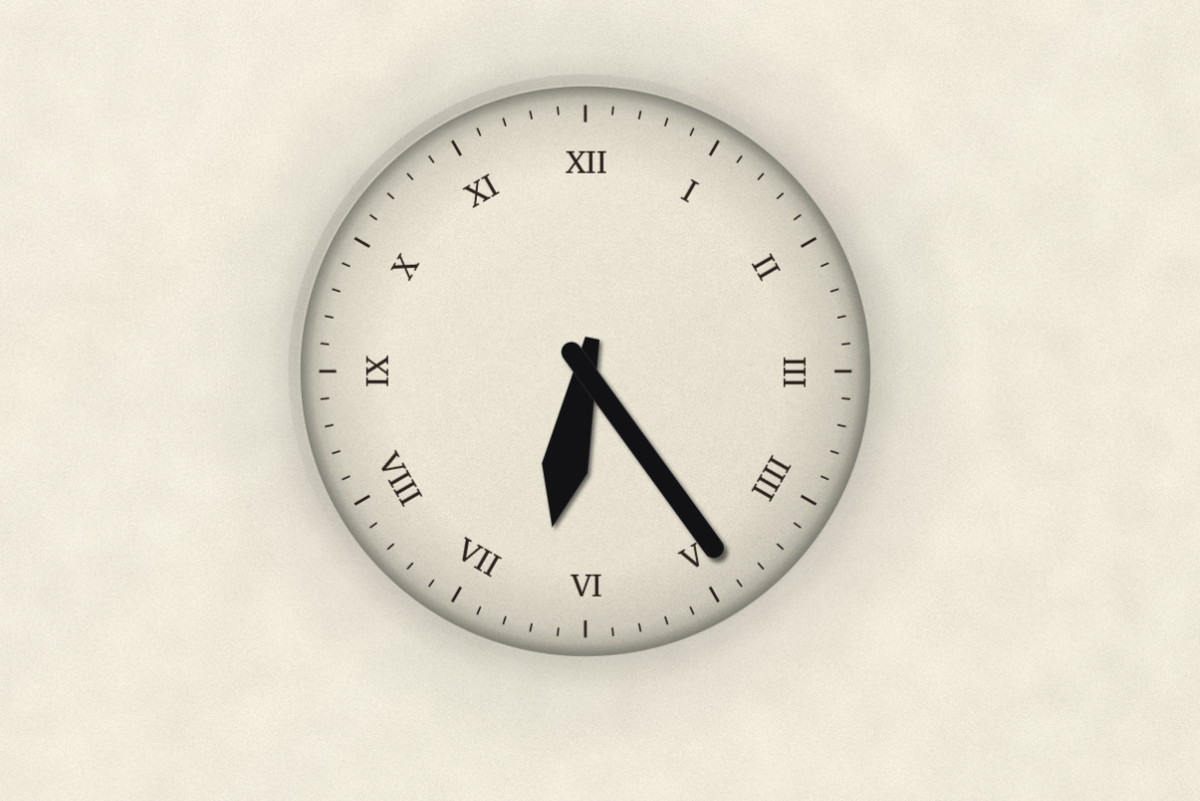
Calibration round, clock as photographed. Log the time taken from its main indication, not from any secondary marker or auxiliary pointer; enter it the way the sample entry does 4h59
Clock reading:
6h24
